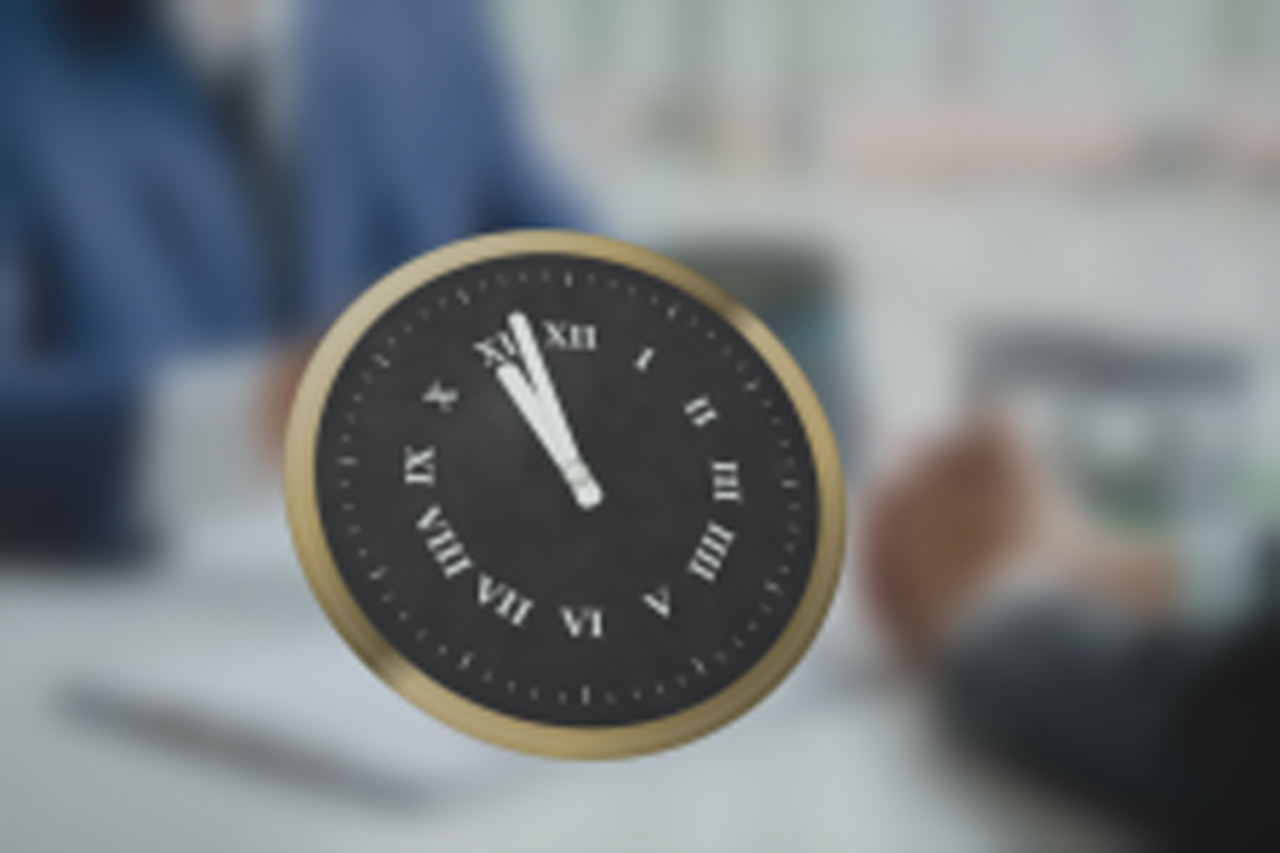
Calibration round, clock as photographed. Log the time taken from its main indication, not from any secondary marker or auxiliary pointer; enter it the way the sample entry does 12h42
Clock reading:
10h57
